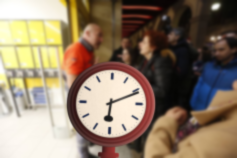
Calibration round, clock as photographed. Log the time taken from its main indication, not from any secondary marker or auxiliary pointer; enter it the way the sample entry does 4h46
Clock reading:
6h11
